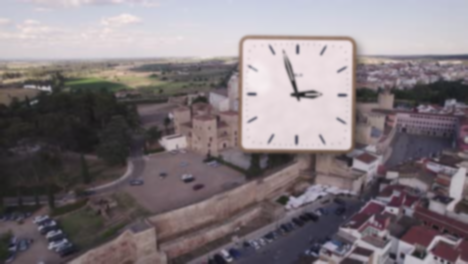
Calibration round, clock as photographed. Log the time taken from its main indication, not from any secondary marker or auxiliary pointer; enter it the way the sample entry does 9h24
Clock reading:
2h57
